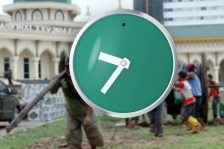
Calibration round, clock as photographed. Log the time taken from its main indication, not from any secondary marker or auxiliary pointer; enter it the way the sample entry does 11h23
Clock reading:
9h36
